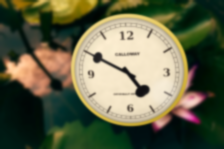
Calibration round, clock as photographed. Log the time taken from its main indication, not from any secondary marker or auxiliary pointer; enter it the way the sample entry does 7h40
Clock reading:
4h50
